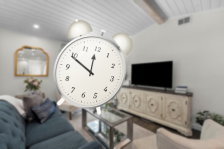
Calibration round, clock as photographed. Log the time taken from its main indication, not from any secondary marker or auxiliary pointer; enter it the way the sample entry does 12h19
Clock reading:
11h49
